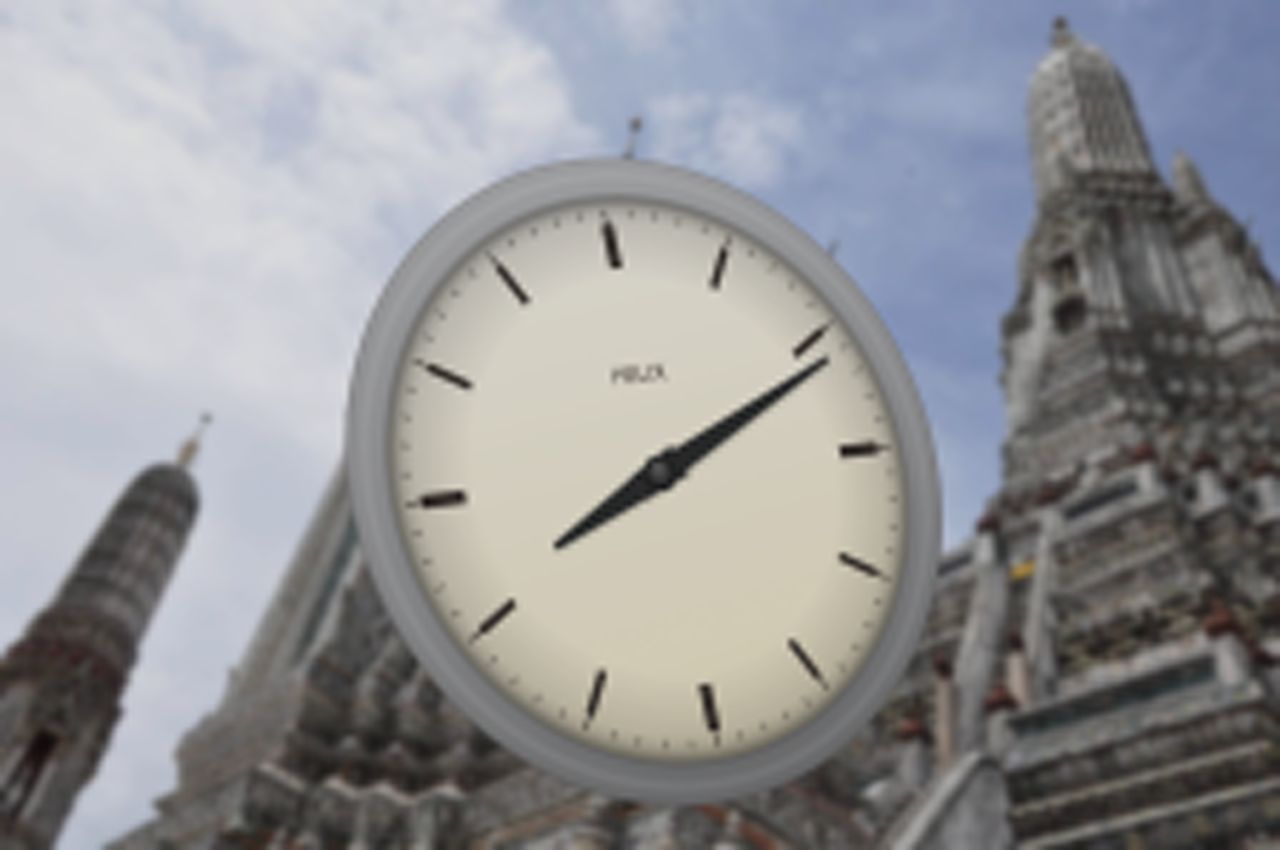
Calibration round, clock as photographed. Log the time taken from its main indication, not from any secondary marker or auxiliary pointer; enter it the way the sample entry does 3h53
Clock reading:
8h11
